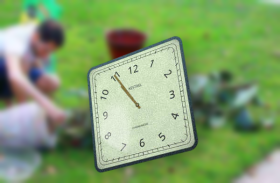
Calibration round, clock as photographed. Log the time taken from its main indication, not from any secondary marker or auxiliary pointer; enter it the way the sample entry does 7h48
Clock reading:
10h55
